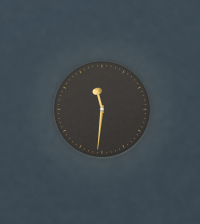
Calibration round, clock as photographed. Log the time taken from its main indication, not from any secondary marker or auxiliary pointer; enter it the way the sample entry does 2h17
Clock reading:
11h31
